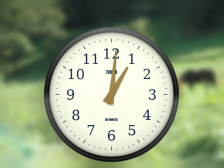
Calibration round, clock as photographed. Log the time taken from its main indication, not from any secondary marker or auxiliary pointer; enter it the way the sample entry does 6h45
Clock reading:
1h01
